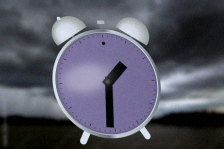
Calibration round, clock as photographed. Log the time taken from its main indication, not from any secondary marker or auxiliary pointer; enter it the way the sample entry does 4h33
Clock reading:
1h31
